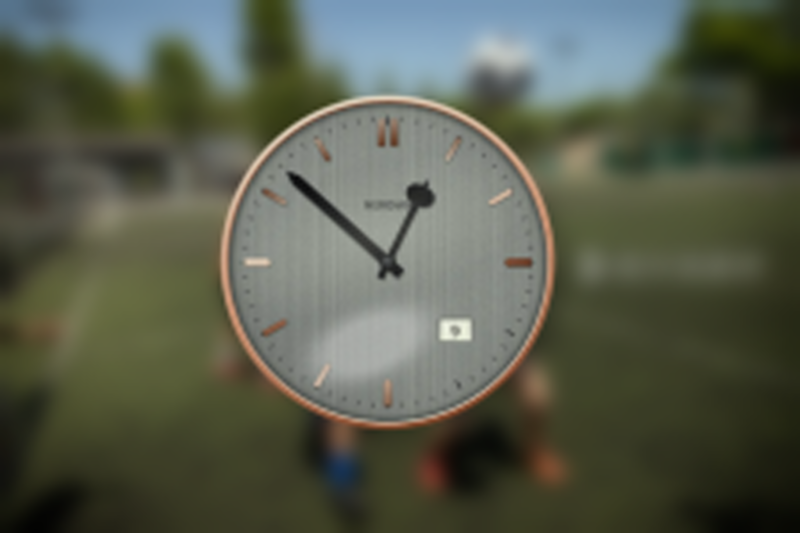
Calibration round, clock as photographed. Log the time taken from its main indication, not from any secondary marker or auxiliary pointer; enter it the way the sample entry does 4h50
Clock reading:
12h52
